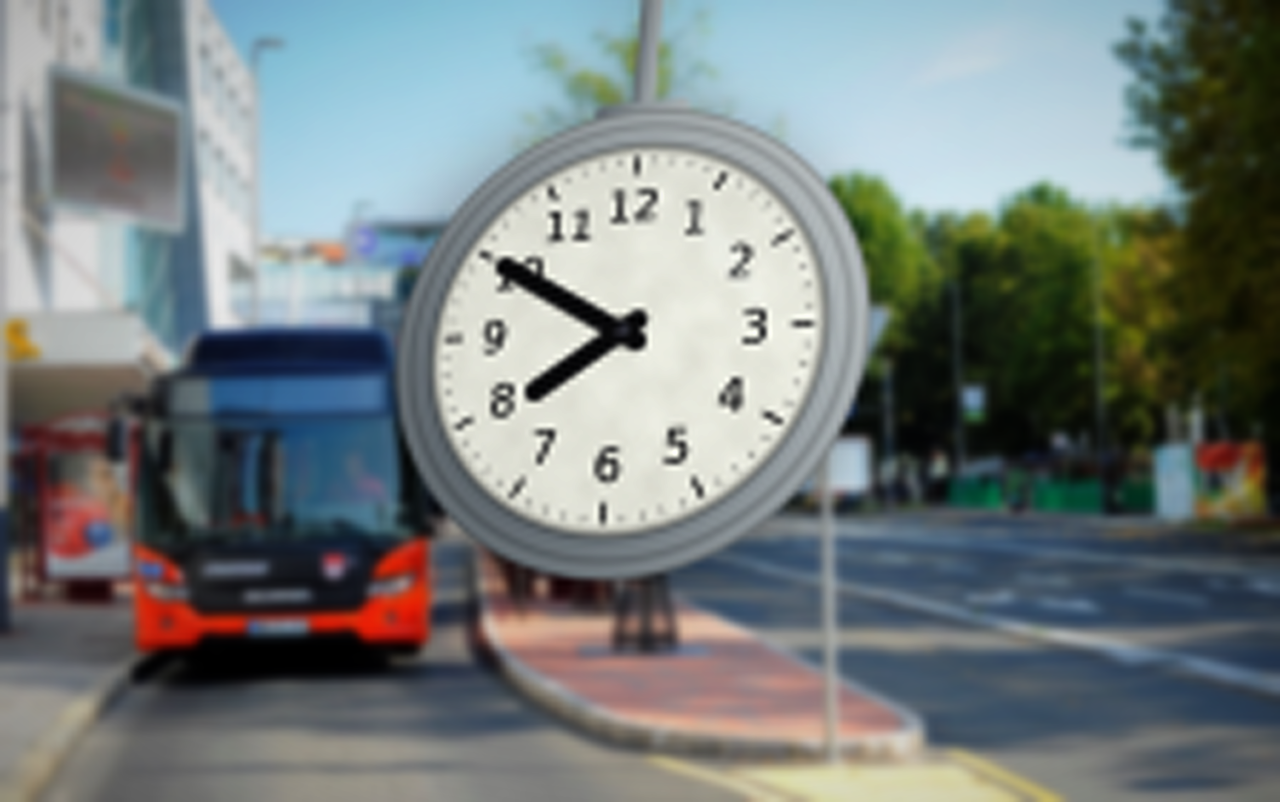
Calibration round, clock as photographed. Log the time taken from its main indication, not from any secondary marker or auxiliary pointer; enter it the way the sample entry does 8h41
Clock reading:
7h50
